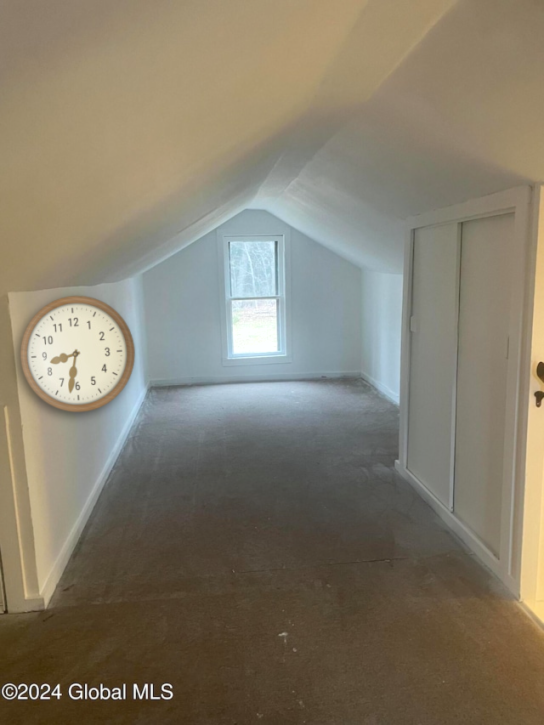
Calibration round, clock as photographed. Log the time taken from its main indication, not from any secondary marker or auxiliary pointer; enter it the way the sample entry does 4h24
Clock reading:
8h32
